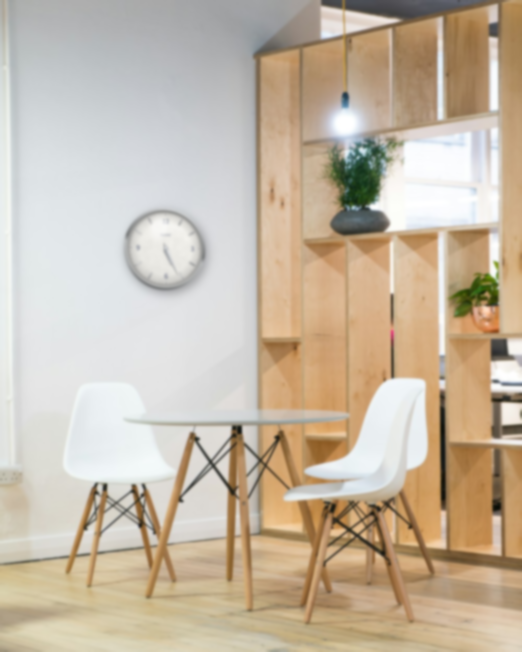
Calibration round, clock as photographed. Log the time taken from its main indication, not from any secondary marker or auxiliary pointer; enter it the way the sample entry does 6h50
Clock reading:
5h26
